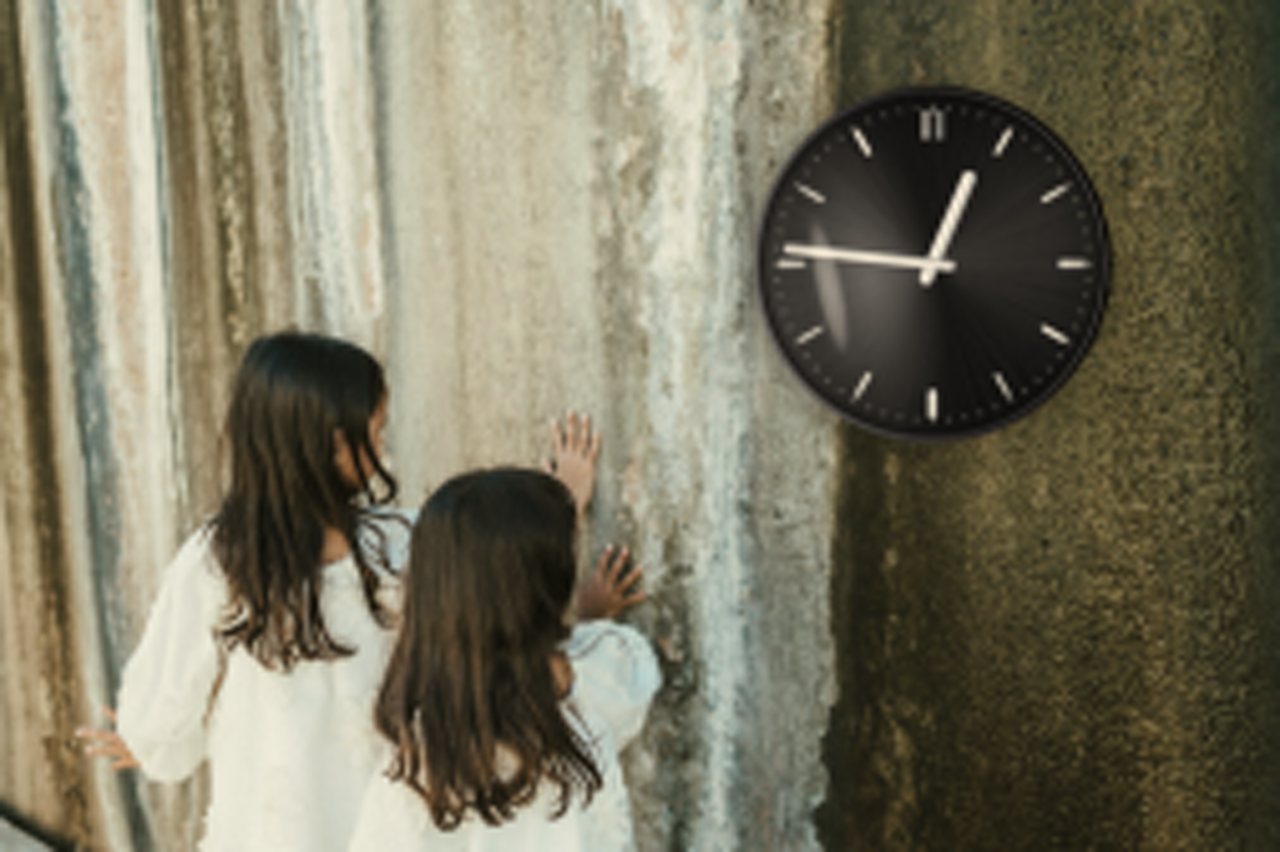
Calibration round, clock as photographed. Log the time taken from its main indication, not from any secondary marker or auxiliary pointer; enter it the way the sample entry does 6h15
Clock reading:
12h46
